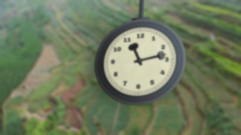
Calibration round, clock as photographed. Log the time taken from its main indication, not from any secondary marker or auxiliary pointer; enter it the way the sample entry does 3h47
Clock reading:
11h13
